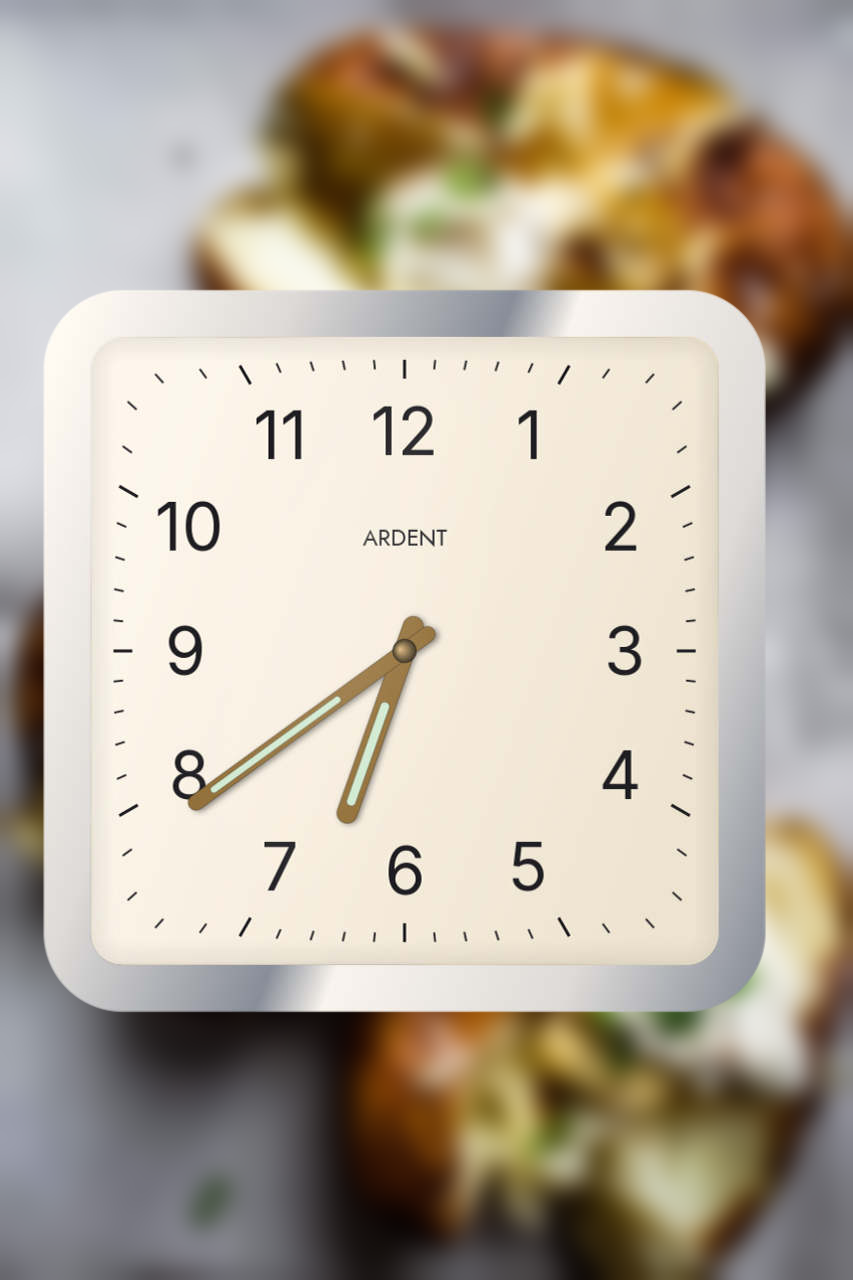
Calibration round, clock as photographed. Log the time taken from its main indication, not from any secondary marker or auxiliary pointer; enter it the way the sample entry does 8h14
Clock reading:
6h39
